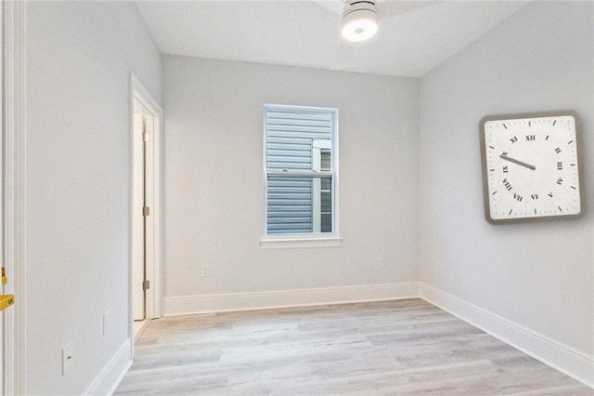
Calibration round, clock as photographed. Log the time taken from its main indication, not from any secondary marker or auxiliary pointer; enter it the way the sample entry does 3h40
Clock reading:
9h49
